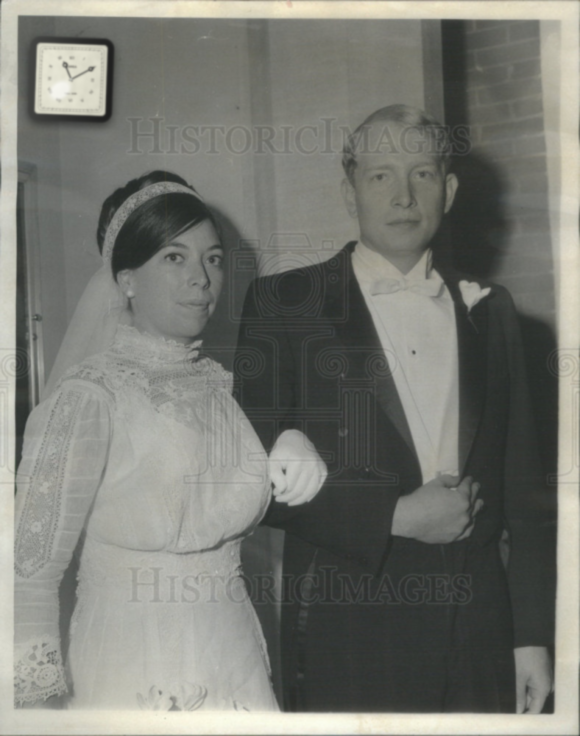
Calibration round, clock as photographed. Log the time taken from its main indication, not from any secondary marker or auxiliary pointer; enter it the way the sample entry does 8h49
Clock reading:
11h10
